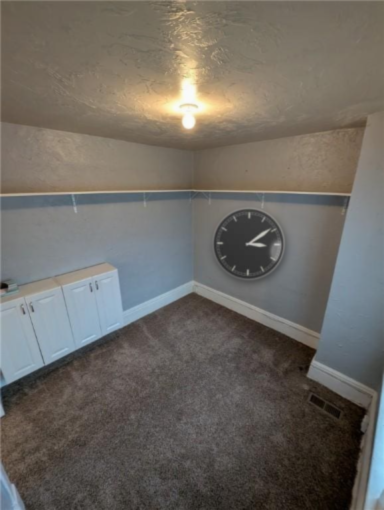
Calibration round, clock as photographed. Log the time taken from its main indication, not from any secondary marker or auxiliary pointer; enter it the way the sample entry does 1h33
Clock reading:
3h09
